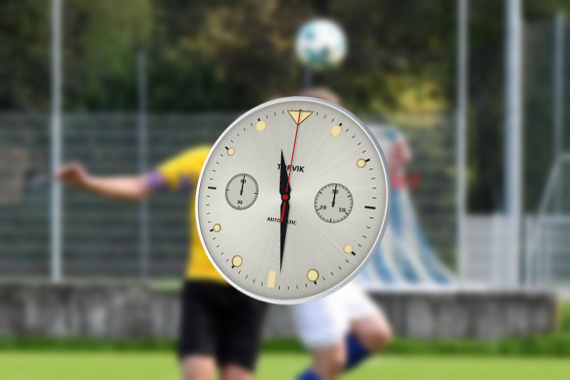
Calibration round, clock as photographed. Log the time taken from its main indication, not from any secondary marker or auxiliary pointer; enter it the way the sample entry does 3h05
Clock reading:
11h29
